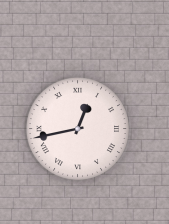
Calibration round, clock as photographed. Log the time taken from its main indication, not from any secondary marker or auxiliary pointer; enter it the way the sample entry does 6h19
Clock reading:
12h43
